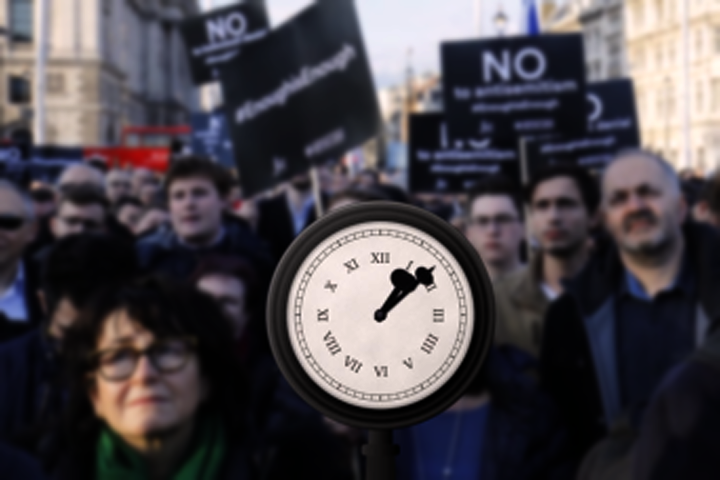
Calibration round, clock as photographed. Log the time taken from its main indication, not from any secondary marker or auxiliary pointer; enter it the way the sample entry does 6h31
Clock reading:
1h08
